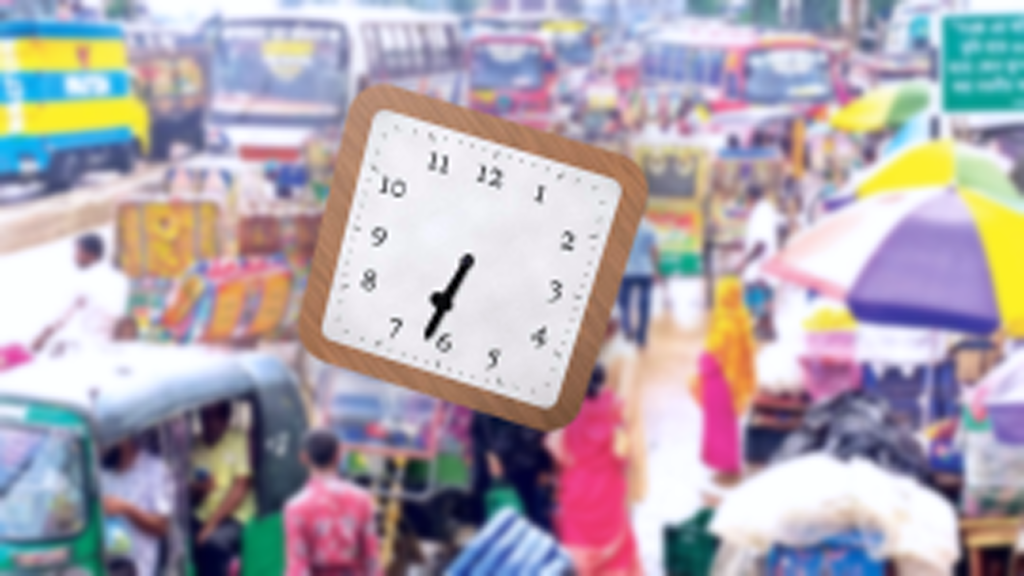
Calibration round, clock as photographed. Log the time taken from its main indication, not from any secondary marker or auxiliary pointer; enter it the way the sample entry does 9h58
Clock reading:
6h32
